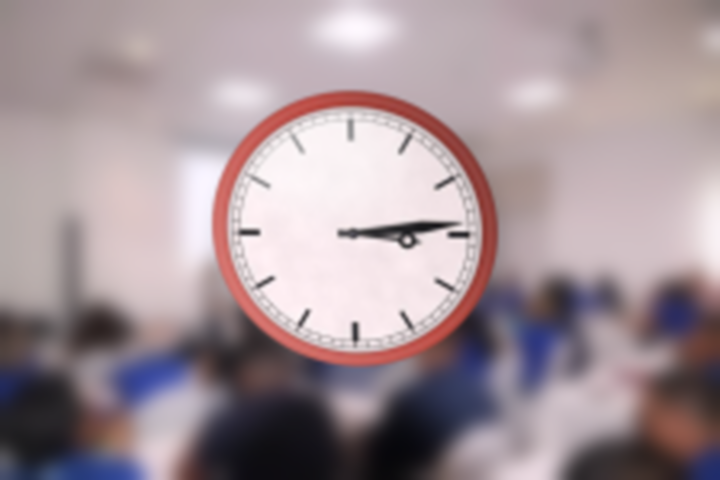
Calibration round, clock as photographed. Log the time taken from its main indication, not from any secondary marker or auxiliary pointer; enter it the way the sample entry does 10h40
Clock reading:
3h14
